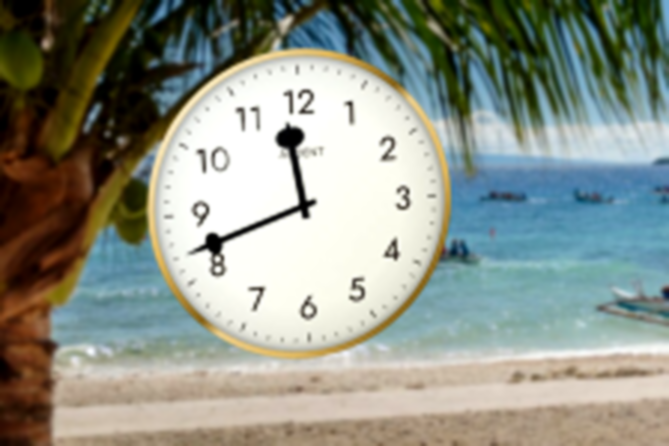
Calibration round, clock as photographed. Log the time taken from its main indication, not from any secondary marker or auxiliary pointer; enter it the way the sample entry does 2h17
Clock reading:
11h42
